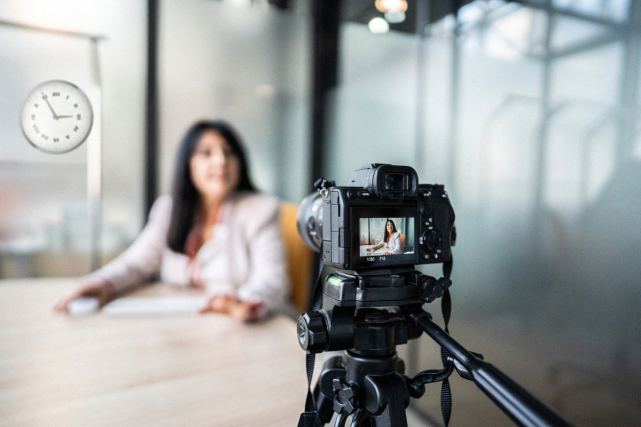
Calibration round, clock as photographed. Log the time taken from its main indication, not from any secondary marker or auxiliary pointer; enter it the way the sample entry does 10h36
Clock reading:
2h55
